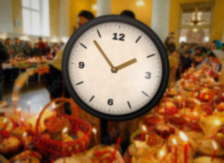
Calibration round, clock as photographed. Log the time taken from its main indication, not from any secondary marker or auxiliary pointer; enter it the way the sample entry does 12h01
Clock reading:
1h53
